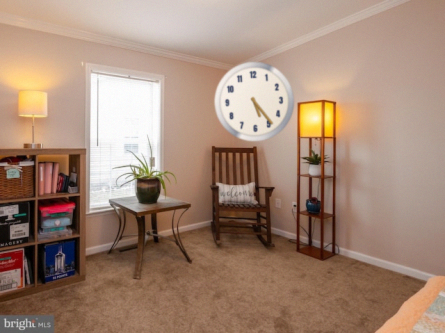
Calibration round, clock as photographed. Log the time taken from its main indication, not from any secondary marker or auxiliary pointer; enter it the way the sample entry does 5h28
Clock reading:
5h24
